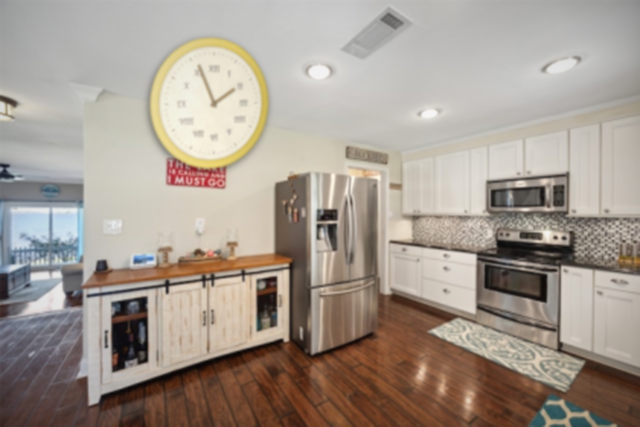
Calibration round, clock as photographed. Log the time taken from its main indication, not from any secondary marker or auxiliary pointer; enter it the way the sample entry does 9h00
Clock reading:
1h56
